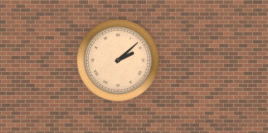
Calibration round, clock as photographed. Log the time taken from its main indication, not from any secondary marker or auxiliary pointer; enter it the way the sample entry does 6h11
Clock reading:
2h08
